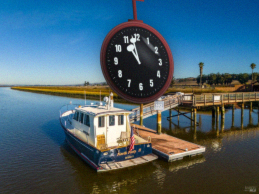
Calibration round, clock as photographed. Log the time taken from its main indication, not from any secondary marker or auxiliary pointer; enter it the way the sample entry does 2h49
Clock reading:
10h58
